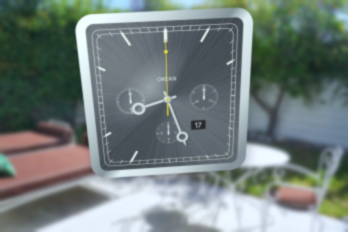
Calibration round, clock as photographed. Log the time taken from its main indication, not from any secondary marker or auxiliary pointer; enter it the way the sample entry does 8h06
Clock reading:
8h27
